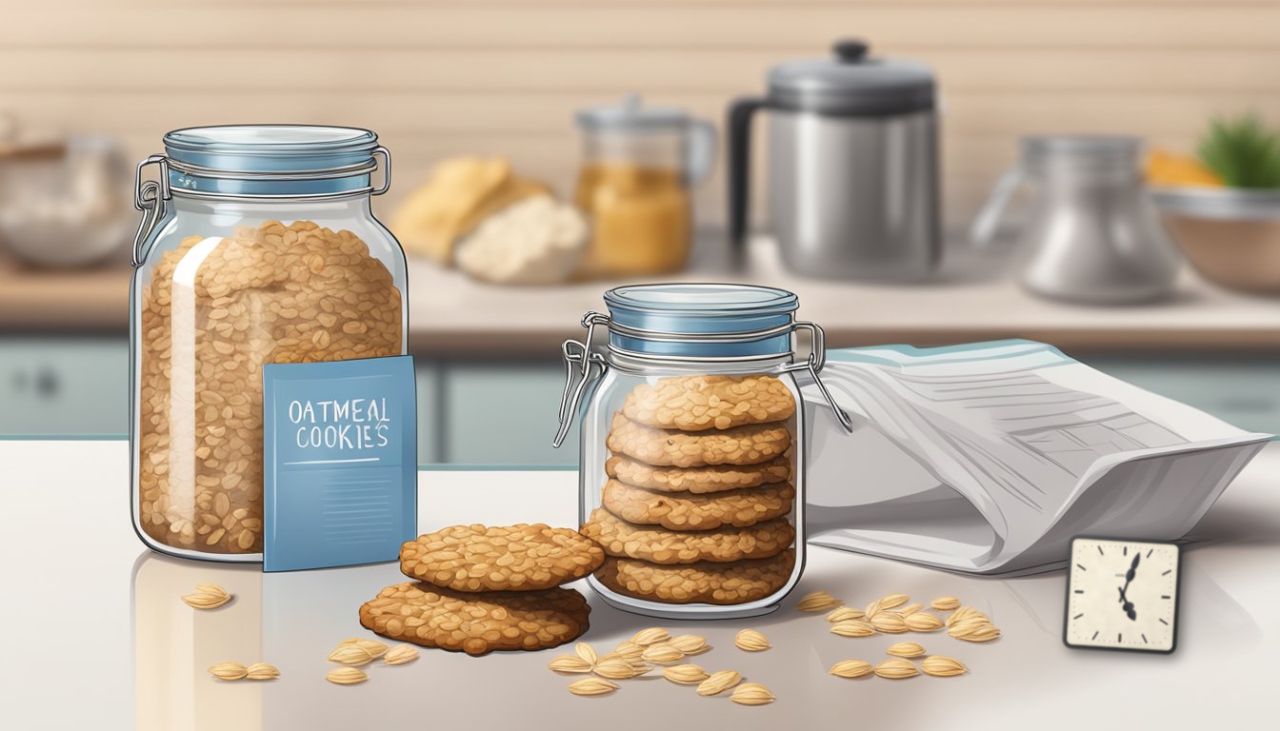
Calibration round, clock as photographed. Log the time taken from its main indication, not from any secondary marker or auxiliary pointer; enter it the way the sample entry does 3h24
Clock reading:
5h03
